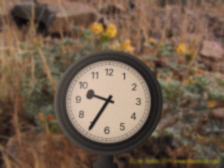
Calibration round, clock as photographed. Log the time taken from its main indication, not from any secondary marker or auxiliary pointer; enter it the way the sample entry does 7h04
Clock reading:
9h35
